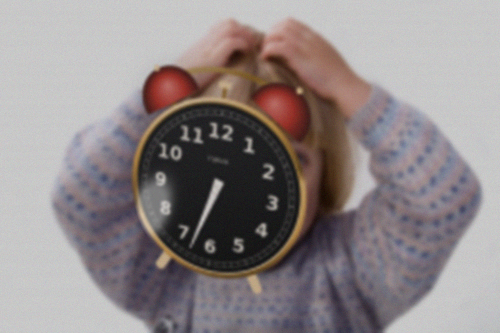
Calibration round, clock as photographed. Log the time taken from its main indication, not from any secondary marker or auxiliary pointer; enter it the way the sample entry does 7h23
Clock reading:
6h33
